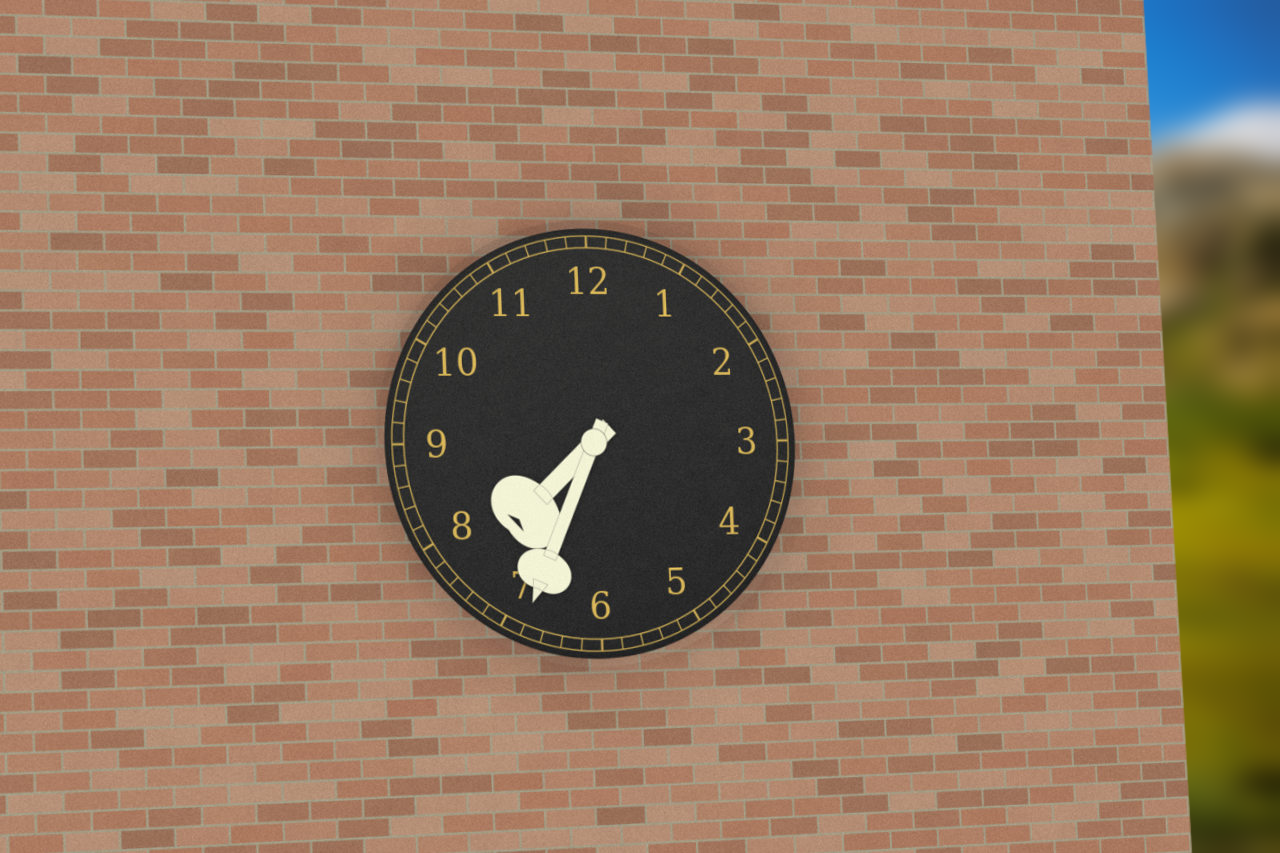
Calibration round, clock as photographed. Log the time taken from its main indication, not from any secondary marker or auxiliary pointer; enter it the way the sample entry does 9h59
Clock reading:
7h34
